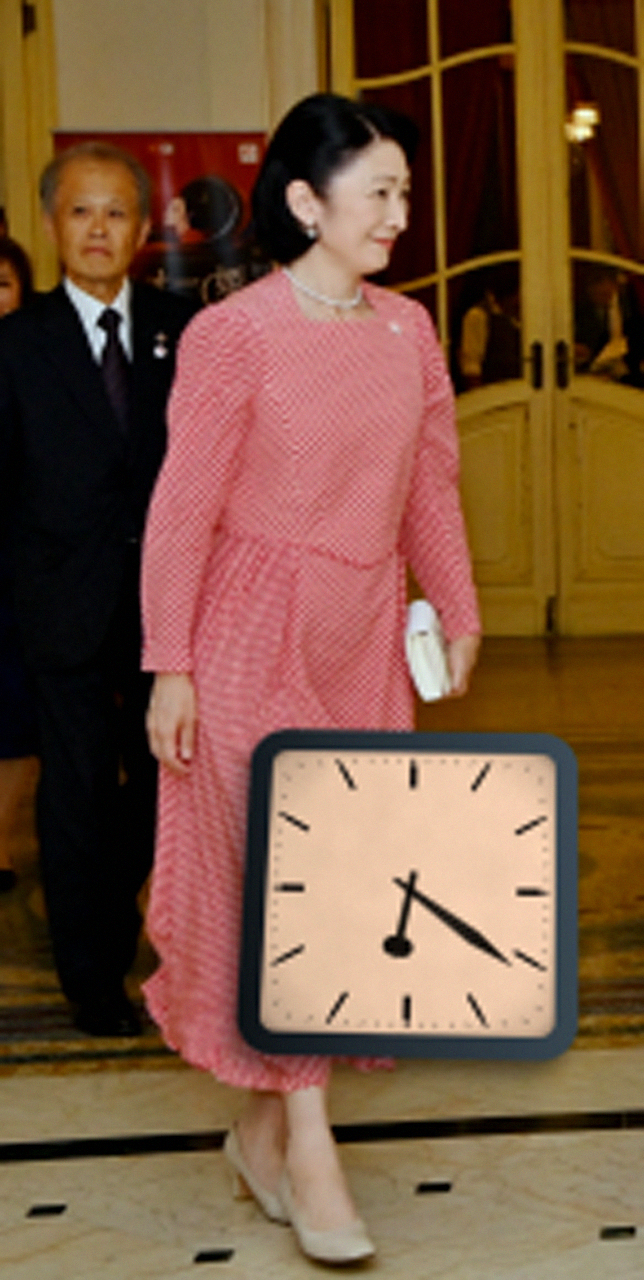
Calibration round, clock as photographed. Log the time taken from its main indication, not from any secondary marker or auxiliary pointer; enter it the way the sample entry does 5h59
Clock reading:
6h21
